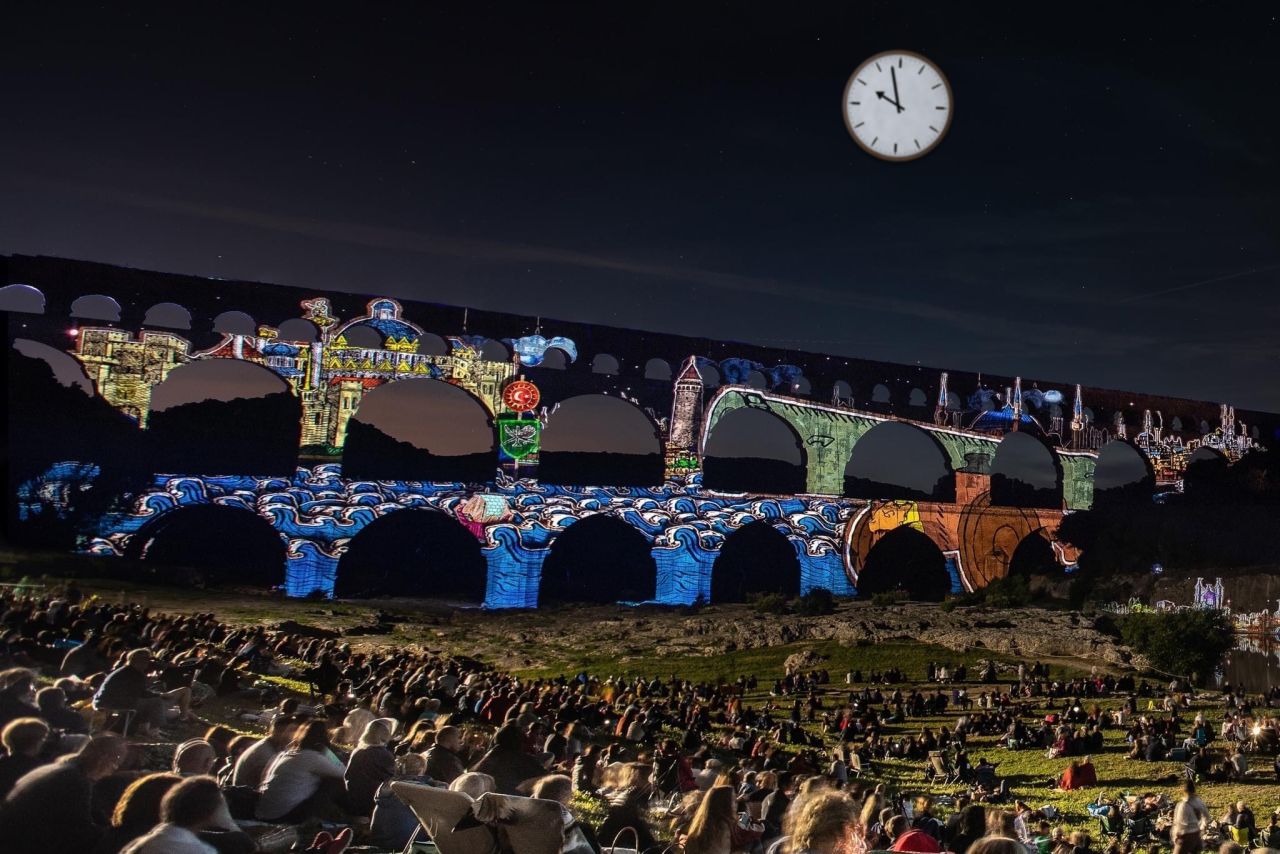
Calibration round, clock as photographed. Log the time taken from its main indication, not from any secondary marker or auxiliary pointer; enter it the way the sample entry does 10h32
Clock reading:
9h58
